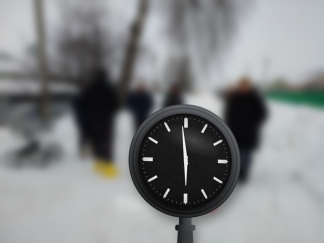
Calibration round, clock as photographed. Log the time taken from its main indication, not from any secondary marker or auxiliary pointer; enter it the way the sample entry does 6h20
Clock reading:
5h59
